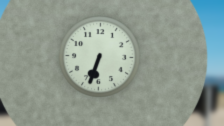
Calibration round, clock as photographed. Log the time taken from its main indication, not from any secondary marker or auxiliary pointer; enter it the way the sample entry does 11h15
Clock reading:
6h33
